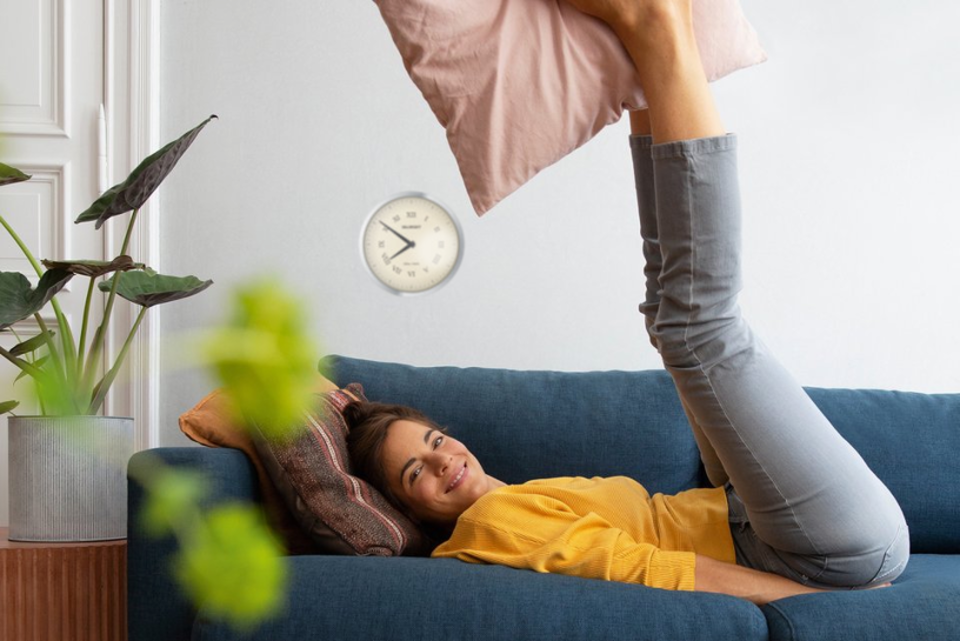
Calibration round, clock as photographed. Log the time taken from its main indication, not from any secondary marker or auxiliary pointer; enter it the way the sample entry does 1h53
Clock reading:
7h51
